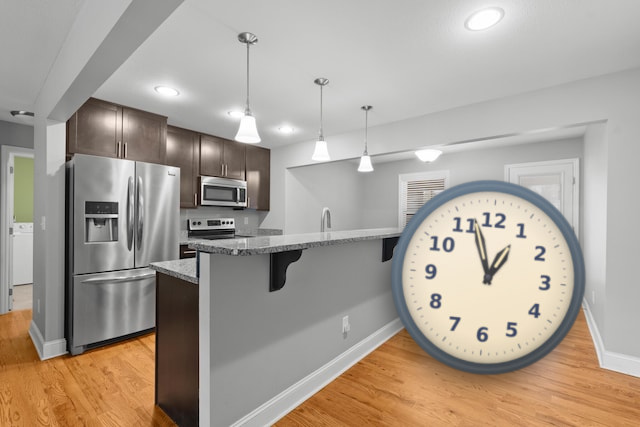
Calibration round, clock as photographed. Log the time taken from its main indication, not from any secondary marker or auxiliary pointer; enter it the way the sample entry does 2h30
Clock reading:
12h57
